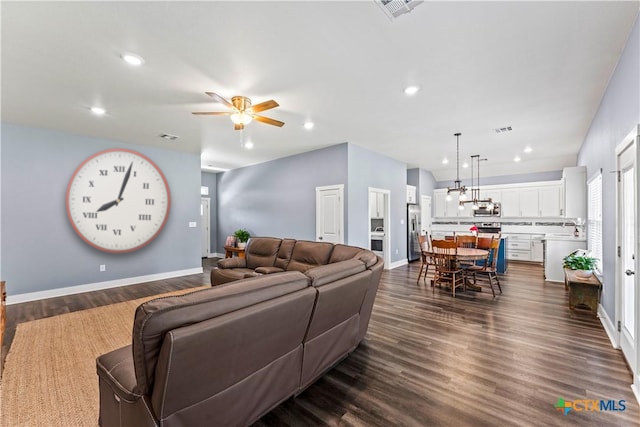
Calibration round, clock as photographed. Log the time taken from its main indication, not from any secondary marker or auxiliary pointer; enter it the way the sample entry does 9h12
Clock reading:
8h03
